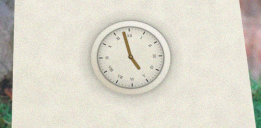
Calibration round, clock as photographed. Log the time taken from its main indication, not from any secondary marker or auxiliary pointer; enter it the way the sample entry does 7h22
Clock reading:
4h58
